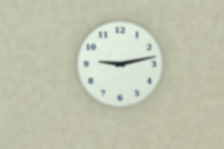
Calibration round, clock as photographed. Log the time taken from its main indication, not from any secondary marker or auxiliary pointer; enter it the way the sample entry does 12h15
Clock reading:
9h13
